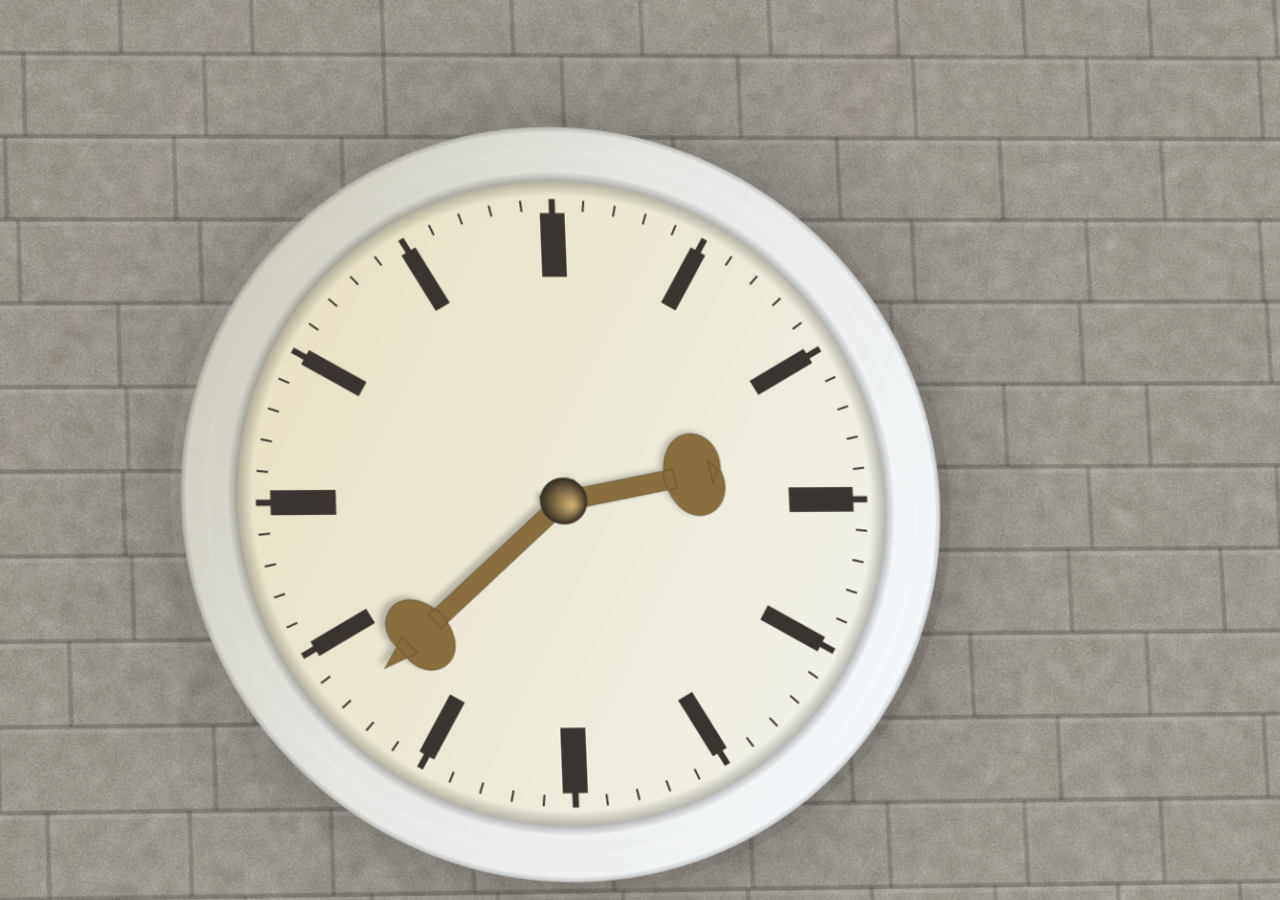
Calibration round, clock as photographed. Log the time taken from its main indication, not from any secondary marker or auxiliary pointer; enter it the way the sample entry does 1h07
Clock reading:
2h38
